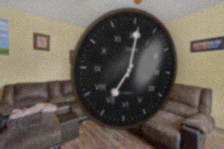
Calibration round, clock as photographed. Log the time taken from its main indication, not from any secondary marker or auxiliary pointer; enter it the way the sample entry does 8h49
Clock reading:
7h01
